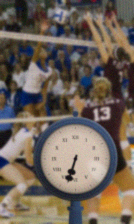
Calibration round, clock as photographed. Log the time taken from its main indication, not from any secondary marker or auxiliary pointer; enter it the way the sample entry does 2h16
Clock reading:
6h33
